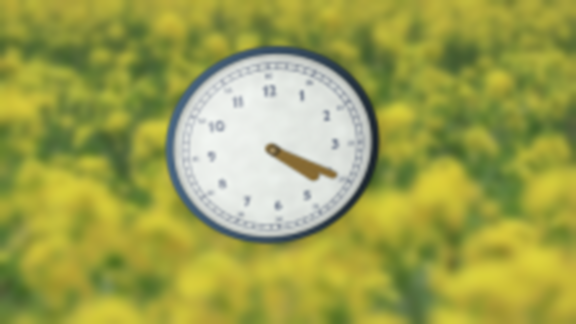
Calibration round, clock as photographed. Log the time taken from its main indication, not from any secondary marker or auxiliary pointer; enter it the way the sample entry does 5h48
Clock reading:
4h20
